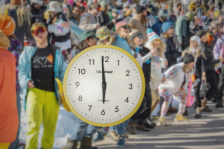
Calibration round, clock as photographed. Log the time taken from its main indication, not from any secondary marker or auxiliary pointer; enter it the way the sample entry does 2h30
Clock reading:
5h59
